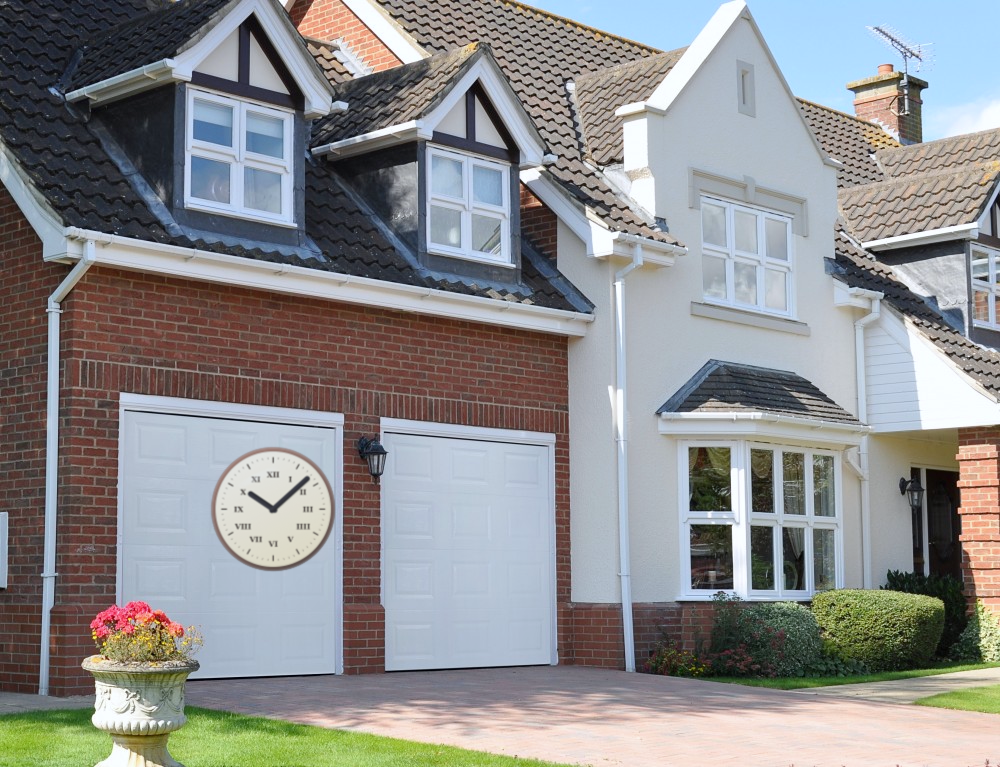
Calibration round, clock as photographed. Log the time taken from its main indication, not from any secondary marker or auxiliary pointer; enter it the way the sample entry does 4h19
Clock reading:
10h08
